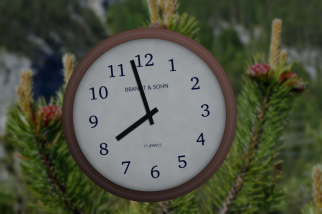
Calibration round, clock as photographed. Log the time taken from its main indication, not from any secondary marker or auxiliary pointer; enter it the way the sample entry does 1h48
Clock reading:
7h58
